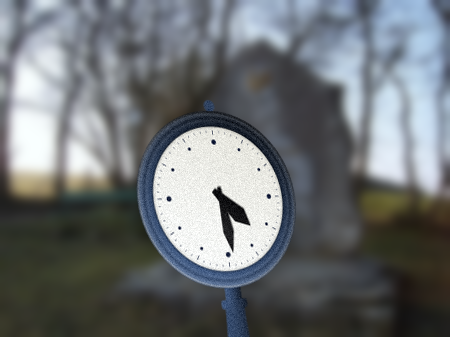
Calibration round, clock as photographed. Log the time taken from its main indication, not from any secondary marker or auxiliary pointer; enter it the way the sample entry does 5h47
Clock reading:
4h29
